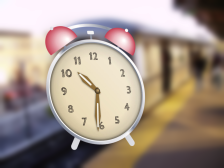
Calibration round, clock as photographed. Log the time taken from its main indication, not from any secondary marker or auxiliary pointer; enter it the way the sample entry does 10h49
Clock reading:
10h31
